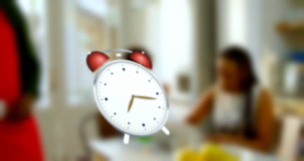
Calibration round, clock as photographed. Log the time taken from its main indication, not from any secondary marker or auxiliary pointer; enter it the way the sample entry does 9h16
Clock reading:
7h17
